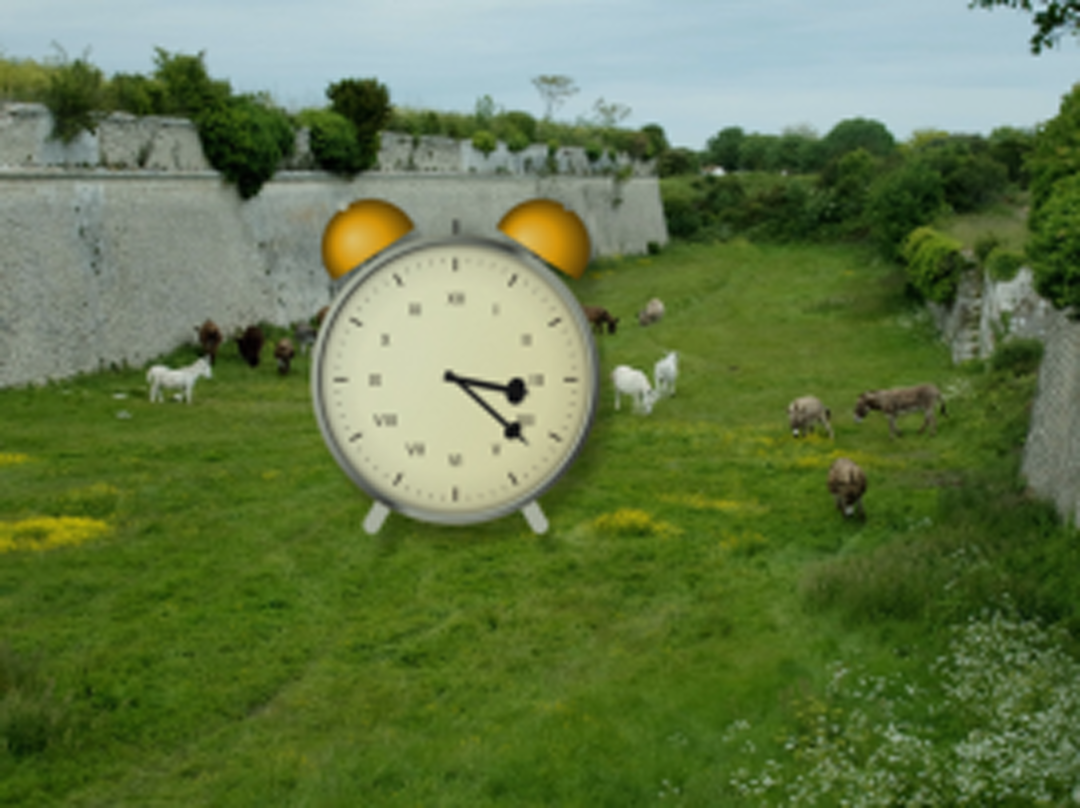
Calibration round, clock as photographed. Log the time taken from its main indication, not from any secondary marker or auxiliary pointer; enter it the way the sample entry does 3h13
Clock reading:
3h22
